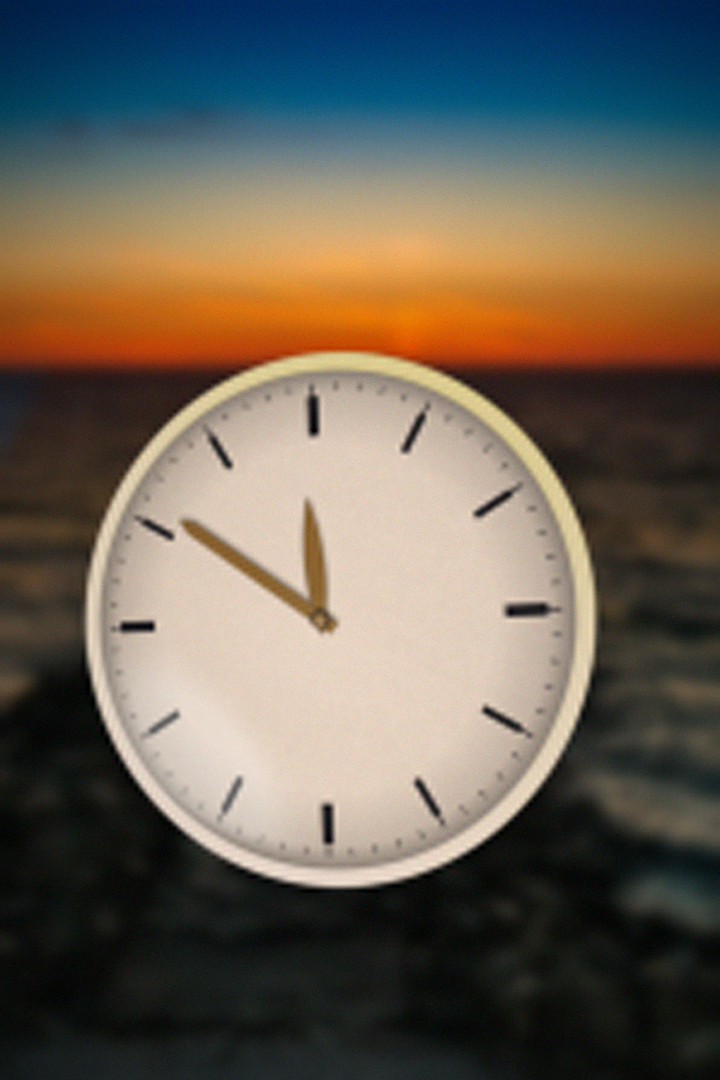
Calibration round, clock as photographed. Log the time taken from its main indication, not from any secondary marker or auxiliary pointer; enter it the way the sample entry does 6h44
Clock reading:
11h51
